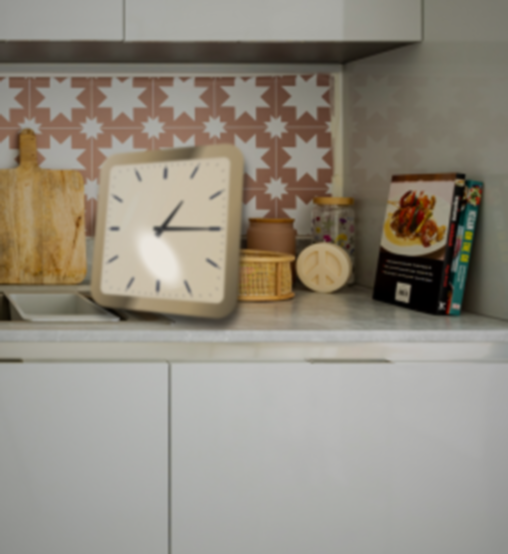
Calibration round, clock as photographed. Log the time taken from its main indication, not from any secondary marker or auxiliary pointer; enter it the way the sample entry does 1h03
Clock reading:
1h15
